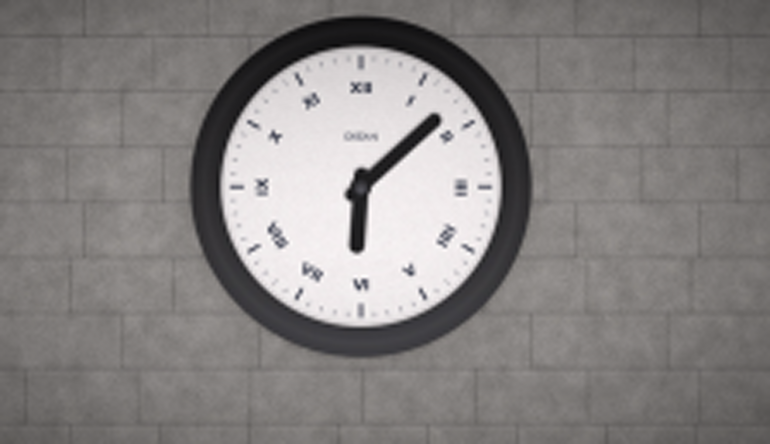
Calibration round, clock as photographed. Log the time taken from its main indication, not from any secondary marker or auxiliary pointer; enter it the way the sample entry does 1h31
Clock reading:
6h08
